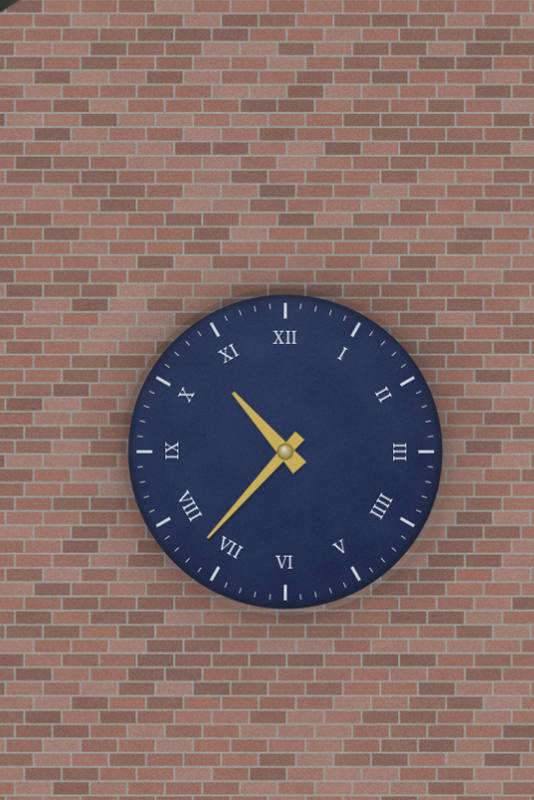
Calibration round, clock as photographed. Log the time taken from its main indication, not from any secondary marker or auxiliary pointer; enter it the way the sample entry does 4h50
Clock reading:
10h37
